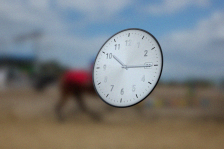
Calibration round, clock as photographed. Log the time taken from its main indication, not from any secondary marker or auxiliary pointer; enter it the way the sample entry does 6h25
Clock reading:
10h15
